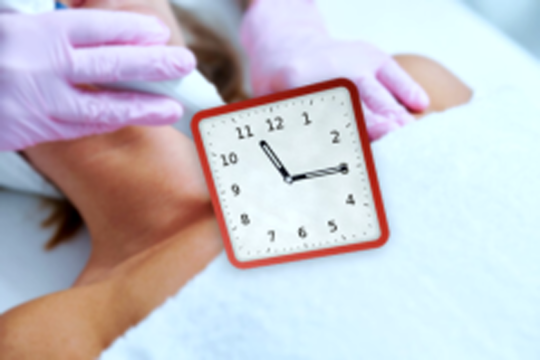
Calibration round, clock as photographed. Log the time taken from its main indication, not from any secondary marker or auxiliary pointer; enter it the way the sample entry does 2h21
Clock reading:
11h15
